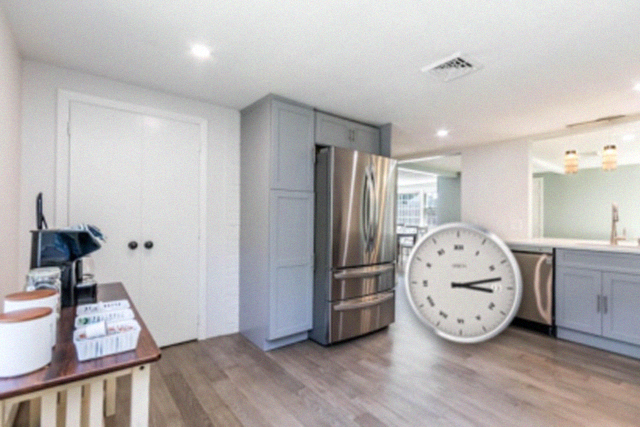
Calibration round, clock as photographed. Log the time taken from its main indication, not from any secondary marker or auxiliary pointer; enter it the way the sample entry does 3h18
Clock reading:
3h13
